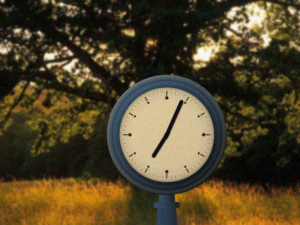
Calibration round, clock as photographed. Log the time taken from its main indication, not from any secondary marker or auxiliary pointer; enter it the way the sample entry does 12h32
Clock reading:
7h04
